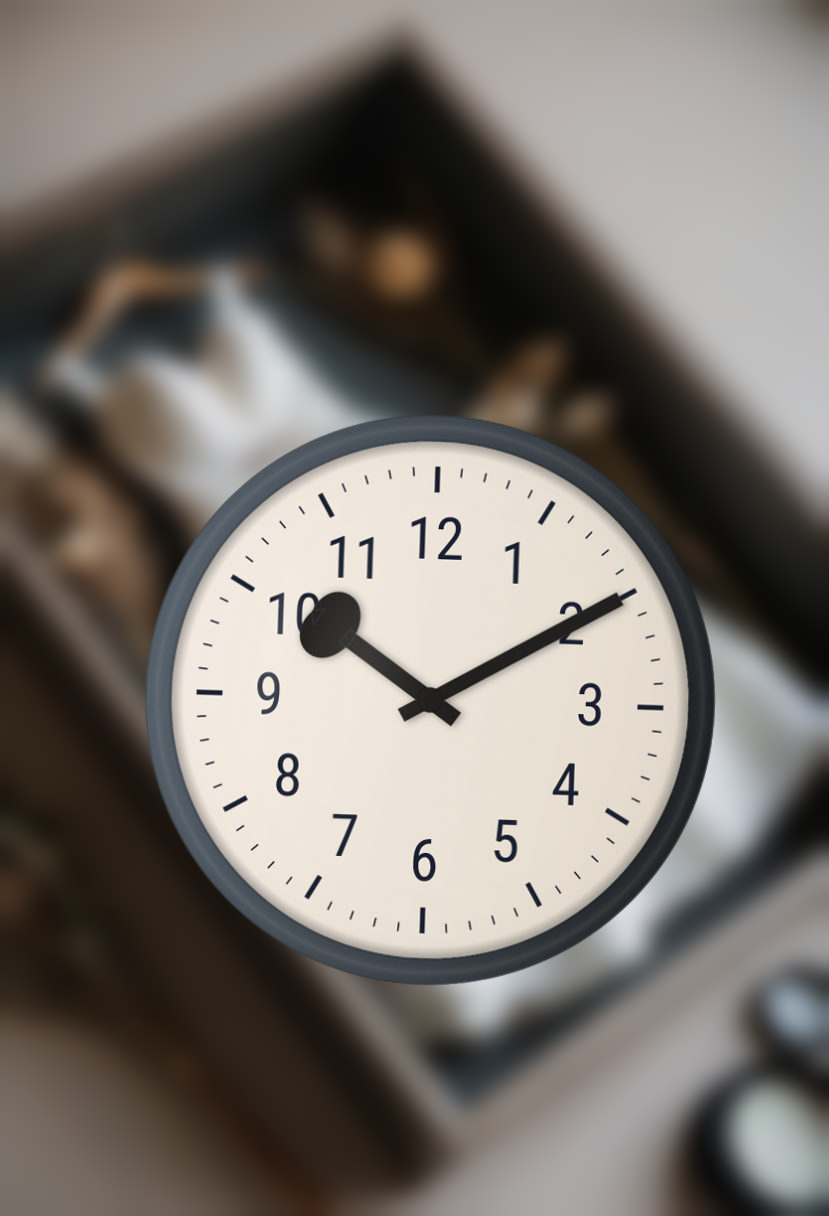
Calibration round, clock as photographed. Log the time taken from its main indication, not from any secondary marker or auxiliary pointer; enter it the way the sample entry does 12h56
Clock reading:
10h10
